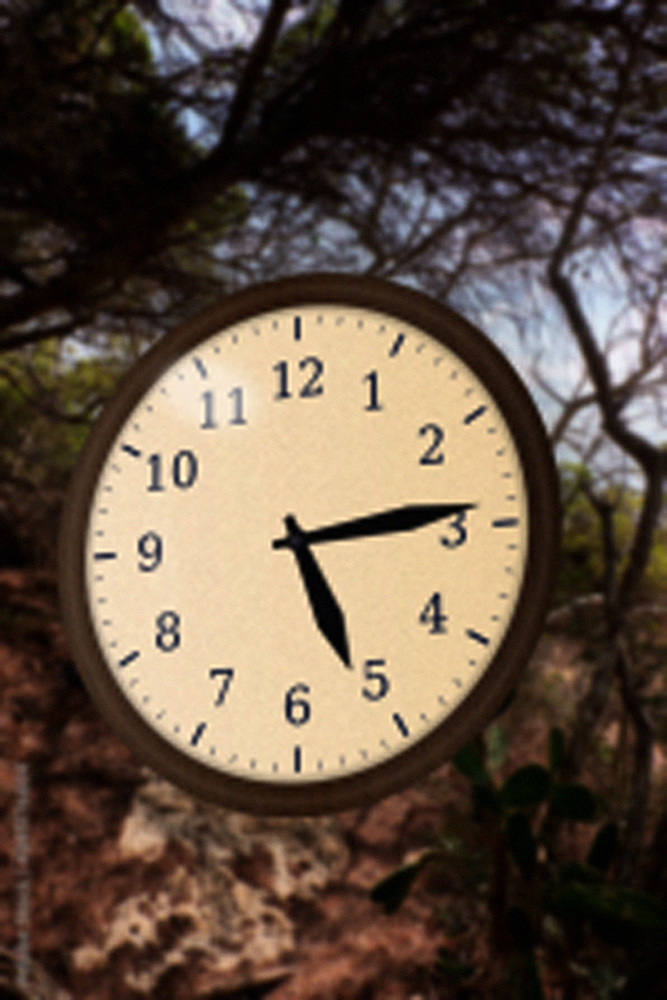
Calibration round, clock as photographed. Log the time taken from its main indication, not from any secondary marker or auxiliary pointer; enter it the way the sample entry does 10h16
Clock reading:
5h14
